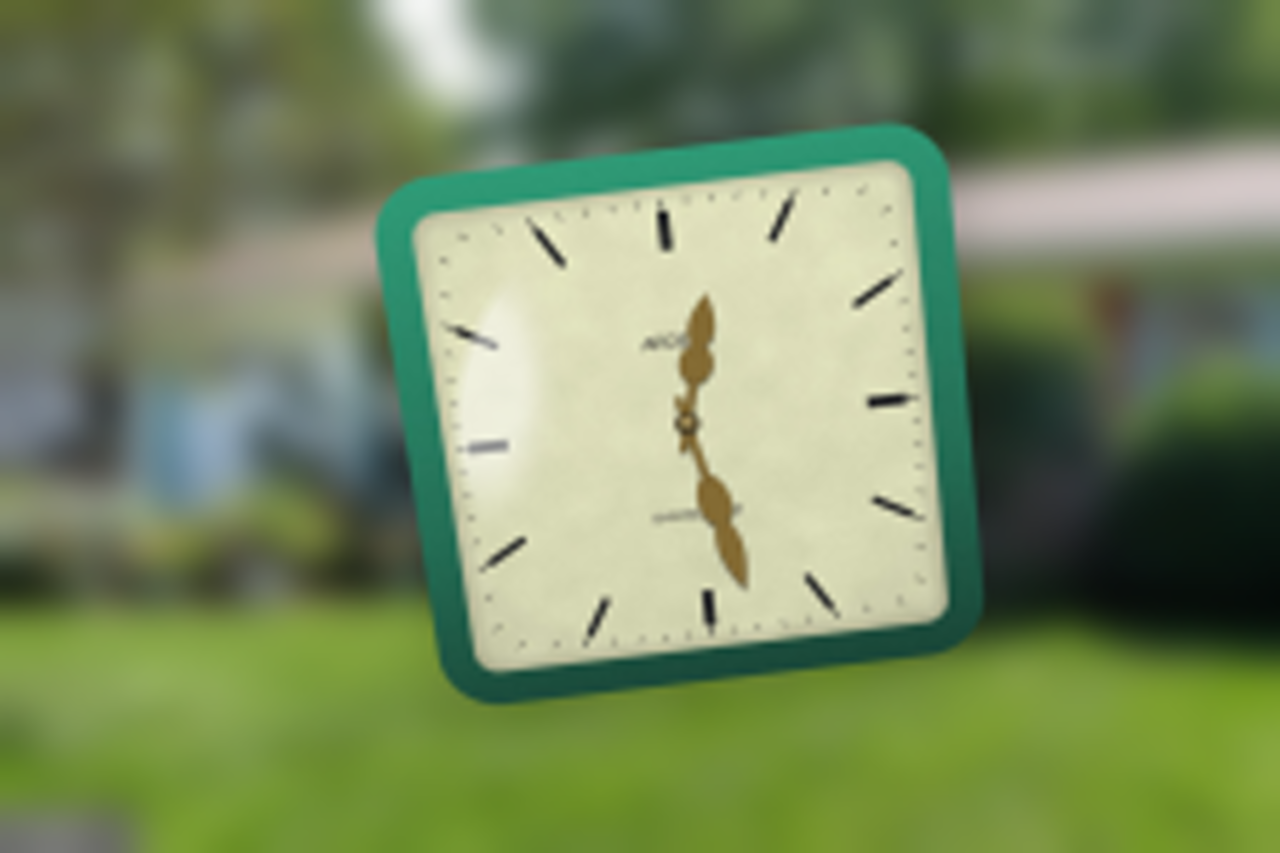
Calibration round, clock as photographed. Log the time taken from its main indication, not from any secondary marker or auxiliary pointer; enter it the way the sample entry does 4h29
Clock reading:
12h28
